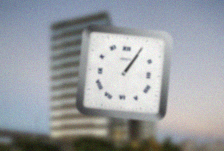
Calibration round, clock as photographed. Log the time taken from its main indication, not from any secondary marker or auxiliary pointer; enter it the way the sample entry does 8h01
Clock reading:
1h05
